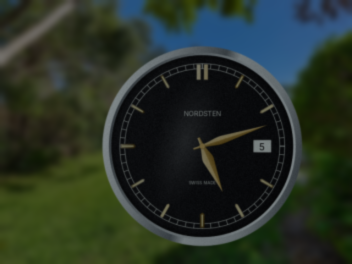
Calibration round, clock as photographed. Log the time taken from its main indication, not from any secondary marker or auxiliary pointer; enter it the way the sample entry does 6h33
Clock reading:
5h12
